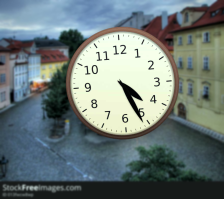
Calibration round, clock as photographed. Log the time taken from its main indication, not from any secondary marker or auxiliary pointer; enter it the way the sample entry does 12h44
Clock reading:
4h26
